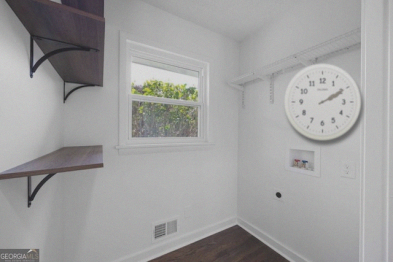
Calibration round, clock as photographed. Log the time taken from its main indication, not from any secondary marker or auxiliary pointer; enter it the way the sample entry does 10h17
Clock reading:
2h10
